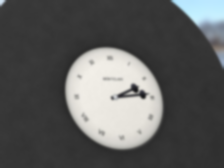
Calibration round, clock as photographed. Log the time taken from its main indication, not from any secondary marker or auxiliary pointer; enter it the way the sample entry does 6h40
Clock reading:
2h14
